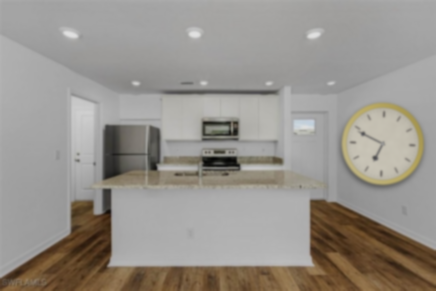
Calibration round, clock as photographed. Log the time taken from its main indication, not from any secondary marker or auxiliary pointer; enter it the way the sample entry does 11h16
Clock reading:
6h49
